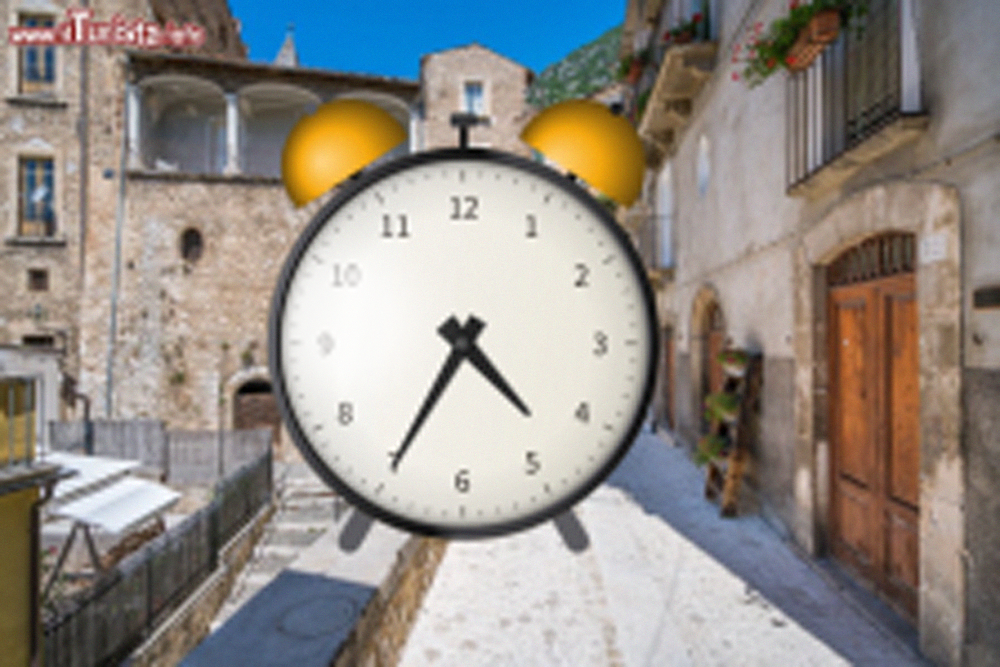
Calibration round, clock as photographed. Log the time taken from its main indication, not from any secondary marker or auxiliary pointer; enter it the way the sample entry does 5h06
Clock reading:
4h35
